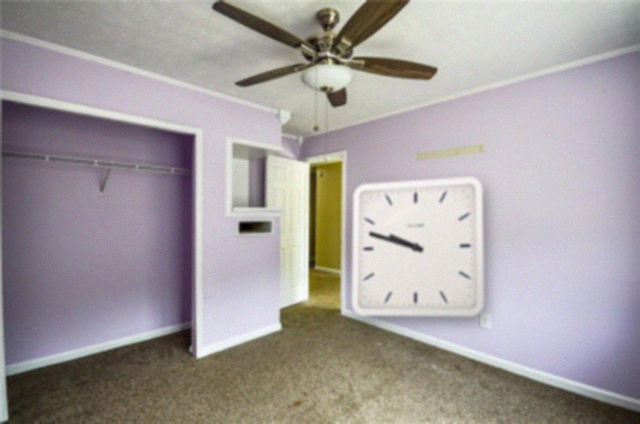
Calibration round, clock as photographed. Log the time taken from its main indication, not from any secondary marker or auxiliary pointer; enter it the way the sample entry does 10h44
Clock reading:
9h48
